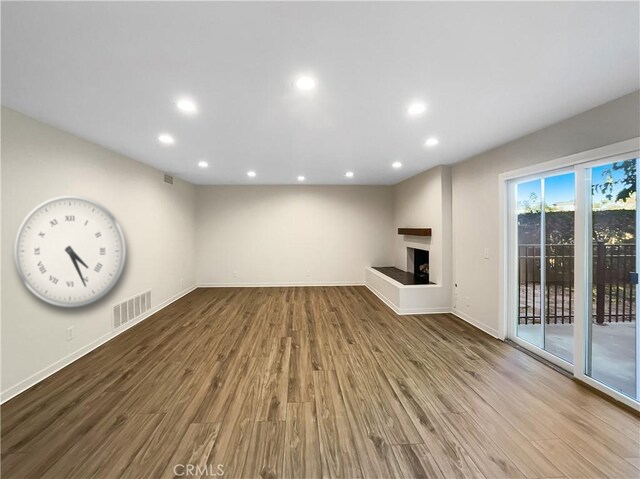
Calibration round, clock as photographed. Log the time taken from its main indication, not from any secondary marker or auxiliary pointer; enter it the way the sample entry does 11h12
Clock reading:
4h26
